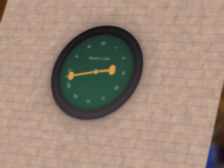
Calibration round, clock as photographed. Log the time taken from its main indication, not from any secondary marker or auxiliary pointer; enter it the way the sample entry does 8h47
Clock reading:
2h43
